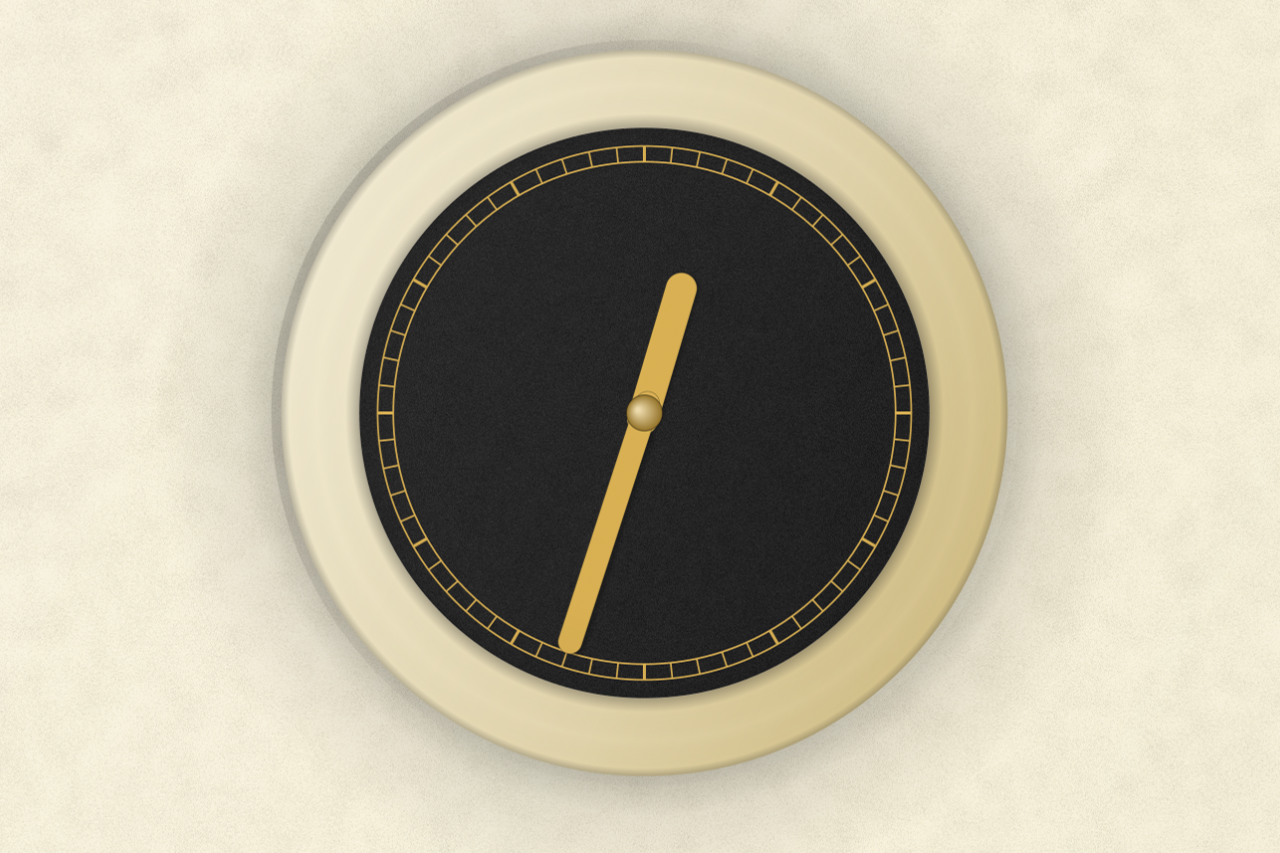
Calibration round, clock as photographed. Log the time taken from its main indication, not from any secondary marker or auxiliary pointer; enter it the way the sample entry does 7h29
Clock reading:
12h33
